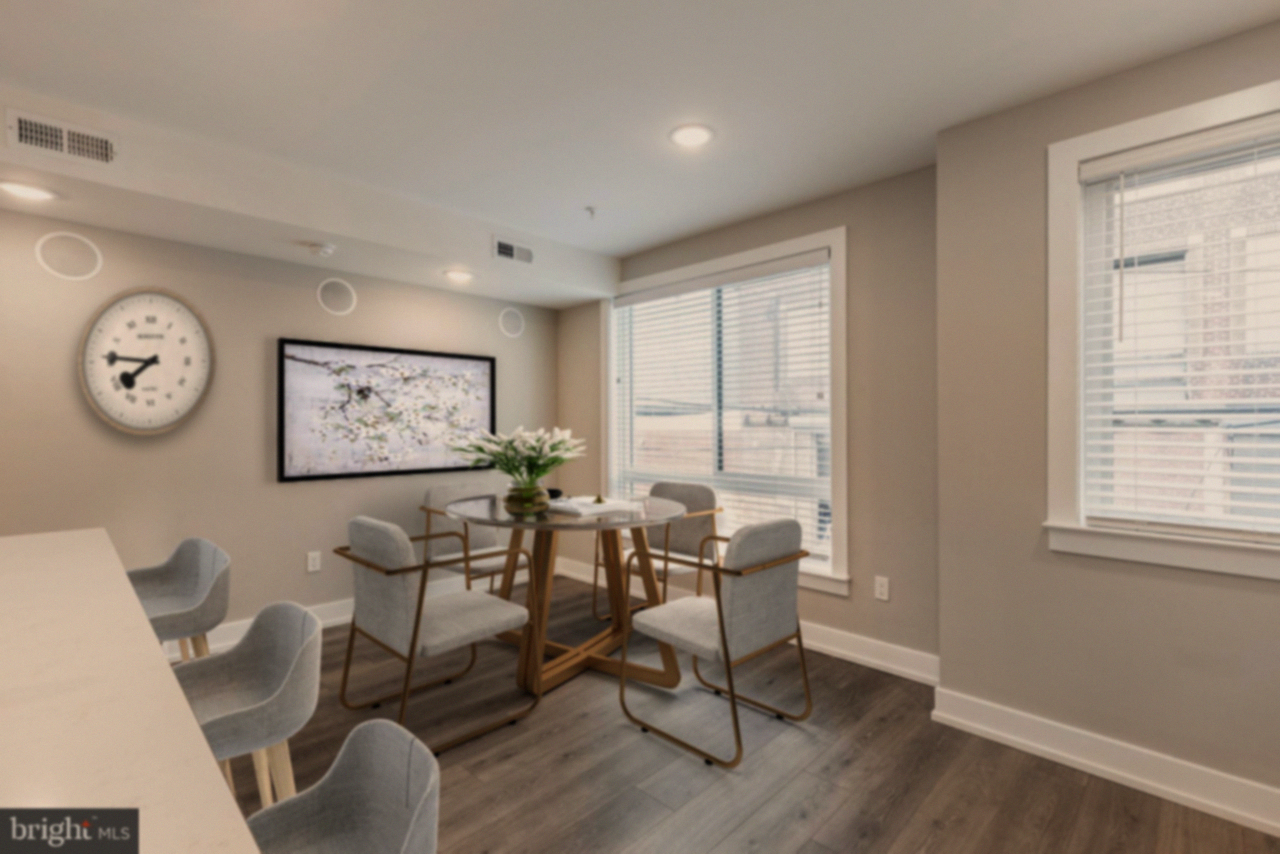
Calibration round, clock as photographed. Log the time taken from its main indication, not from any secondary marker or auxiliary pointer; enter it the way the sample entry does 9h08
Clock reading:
7h46
